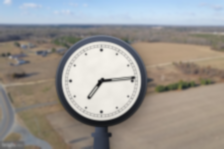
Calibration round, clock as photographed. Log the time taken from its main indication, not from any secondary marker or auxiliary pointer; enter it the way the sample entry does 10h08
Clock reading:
7h14
